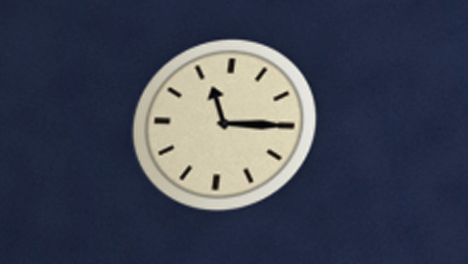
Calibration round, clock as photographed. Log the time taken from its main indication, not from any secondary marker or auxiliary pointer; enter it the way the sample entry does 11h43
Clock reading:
11h15
